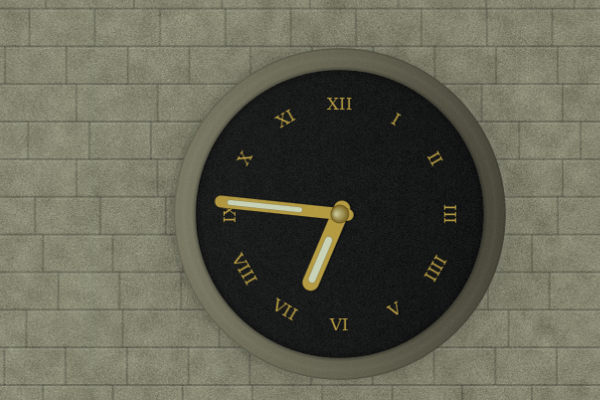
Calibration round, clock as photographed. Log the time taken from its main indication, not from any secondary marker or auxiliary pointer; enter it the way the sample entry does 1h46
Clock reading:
6h46
